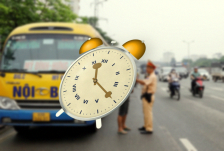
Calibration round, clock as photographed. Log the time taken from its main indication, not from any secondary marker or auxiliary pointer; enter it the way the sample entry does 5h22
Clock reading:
11h20
